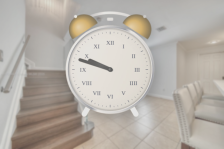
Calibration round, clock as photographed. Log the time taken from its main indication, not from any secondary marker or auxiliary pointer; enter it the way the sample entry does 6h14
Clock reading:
9h48
